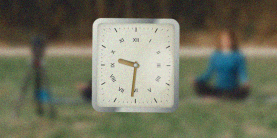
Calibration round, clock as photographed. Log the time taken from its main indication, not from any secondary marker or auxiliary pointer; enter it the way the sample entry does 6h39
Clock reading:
9h31
